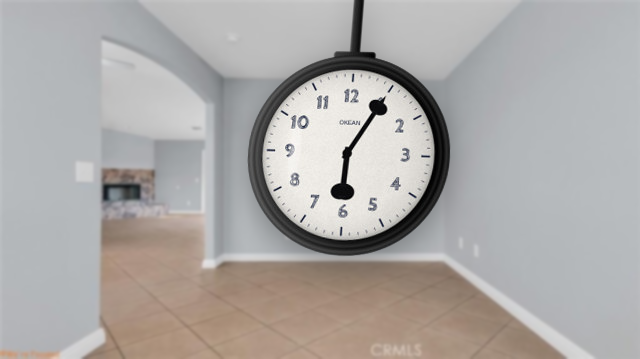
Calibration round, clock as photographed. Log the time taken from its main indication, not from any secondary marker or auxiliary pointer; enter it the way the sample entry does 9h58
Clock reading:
6h05
